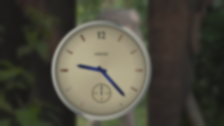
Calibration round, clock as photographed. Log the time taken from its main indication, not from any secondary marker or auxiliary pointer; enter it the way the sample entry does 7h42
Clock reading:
9h23
